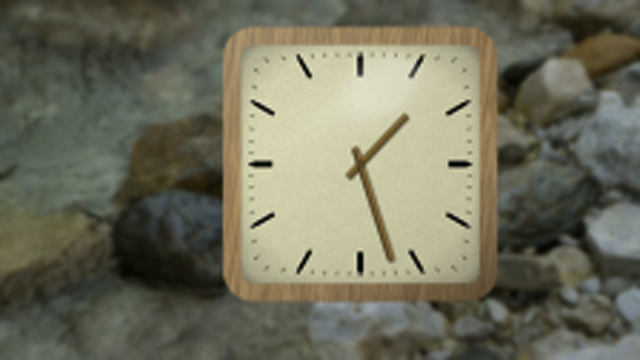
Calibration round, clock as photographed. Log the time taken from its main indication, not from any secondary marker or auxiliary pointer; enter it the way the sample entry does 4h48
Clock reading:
1h27
